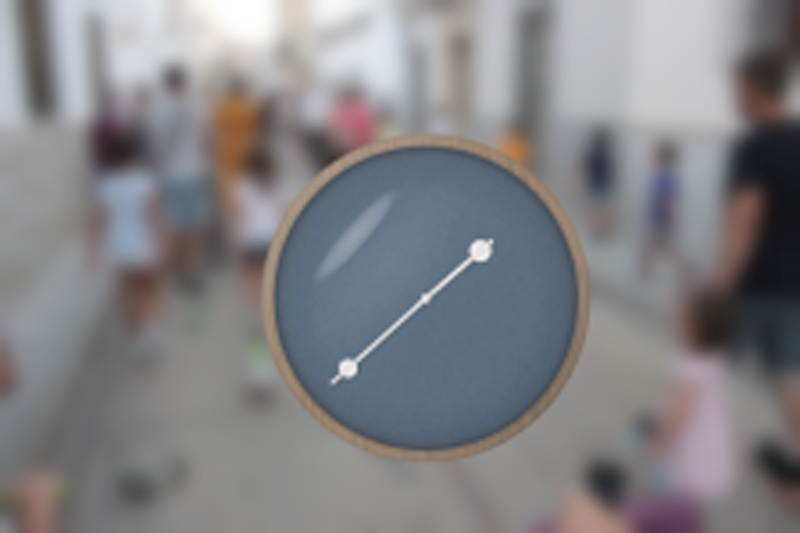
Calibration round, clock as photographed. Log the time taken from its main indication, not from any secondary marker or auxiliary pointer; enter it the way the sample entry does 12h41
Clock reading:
1h38
